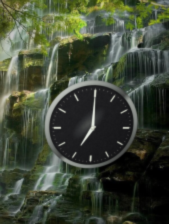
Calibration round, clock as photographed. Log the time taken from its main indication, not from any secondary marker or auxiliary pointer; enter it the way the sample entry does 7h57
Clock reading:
7h00
